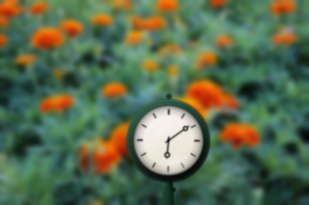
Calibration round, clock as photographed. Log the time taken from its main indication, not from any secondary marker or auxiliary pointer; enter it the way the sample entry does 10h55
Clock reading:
6h09
